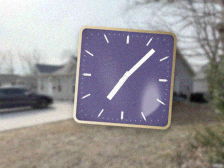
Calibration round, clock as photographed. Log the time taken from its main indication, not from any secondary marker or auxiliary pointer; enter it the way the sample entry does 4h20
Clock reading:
7h07
